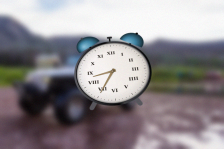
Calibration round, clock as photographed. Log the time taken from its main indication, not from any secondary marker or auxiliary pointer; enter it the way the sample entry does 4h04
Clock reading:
8h35
